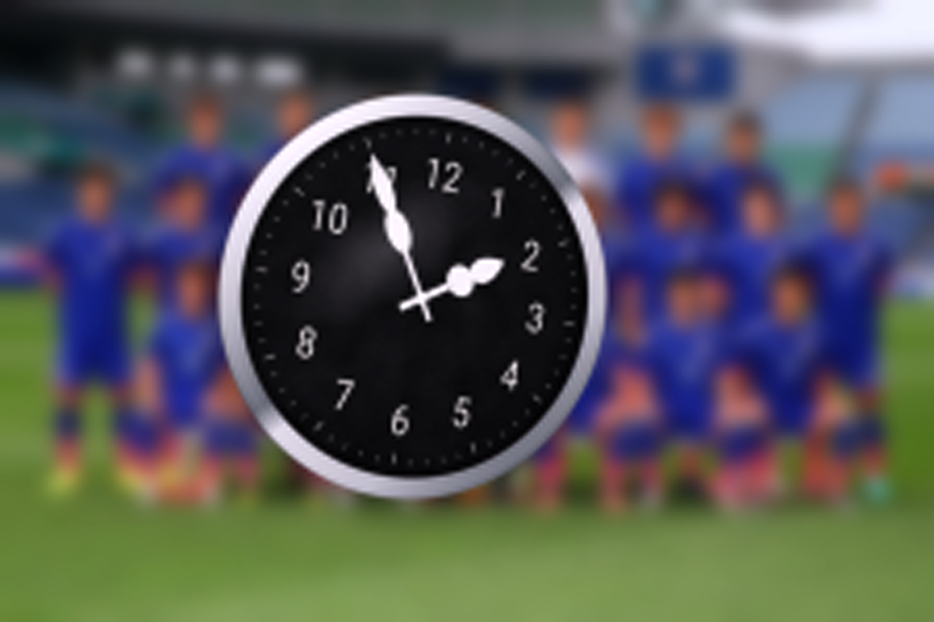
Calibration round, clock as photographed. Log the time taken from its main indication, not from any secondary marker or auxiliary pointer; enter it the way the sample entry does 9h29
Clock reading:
1h55
